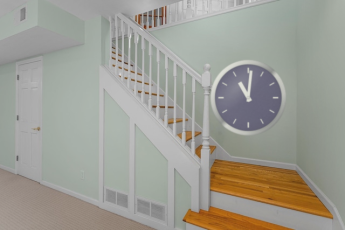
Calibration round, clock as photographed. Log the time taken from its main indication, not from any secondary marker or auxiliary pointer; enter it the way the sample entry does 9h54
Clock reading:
11h01
